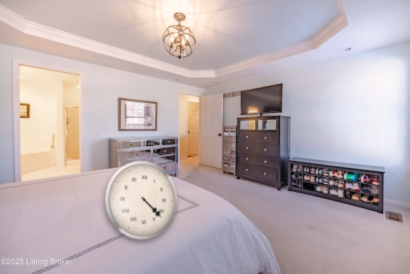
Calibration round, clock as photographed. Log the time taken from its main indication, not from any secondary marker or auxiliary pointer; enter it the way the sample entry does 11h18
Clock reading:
4h22
